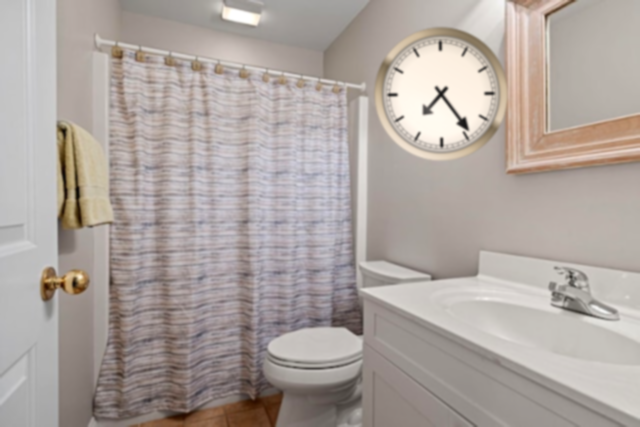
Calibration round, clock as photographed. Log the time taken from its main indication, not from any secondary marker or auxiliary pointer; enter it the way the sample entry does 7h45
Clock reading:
7h24
